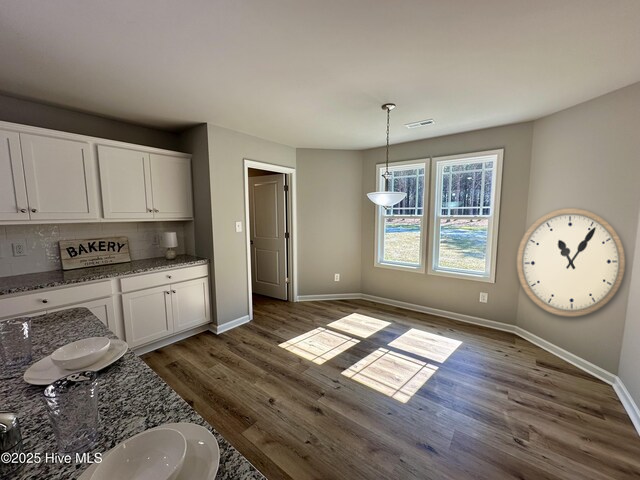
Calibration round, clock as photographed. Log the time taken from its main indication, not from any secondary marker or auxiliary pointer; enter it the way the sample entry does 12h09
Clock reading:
11h06
